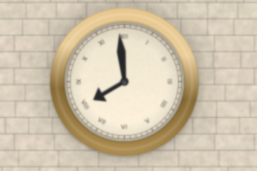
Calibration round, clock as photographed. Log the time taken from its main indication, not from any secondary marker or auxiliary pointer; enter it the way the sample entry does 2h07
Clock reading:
7h59
